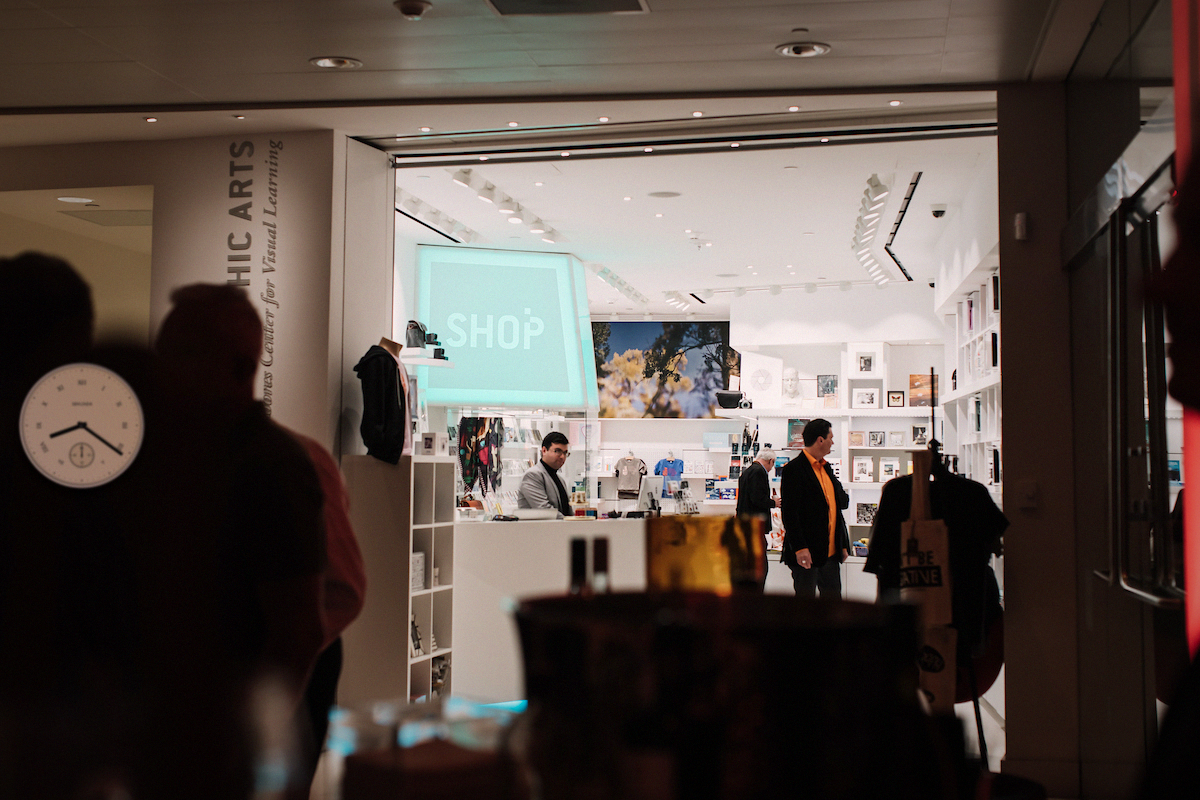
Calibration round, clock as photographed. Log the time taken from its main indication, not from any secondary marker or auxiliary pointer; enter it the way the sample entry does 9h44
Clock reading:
8h21
